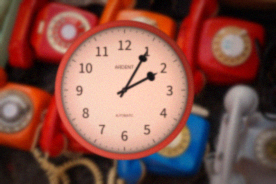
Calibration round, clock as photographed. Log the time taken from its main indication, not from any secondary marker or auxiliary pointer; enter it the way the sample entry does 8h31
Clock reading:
2h05
